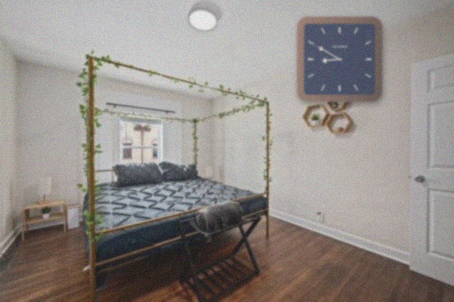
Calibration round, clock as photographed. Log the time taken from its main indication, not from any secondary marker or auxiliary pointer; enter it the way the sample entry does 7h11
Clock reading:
8h50
